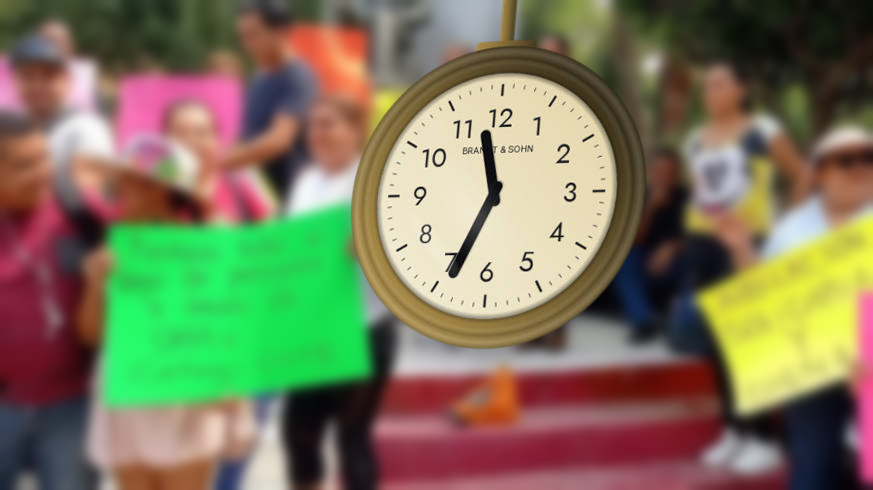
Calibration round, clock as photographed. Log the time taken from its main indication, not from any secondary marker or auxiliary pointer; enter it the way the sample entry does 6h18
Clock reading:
11h34
